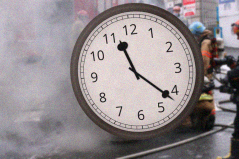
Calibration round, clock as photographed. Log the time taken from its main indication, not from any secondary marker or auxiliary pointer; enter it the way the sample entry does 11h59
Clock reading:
11h22
